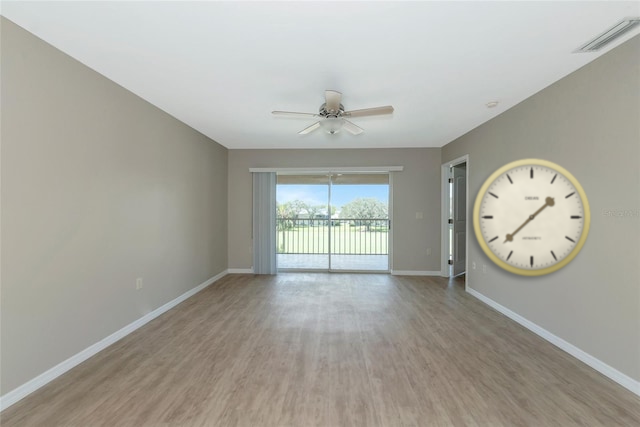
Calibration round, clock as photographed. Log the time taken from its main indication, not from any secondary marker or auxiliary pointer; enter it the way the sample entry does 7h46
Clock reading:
1h38
